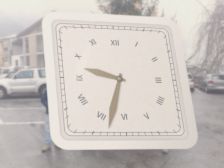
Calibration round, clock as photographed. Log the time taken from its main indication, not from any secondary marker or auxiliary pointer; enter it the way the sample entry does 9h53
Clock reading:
9h33
